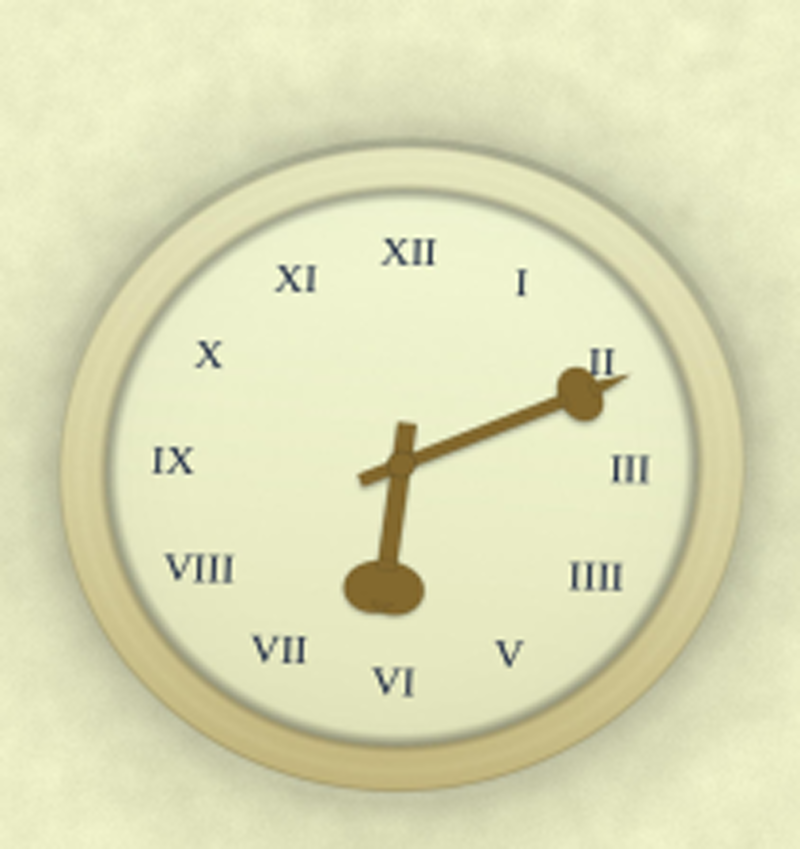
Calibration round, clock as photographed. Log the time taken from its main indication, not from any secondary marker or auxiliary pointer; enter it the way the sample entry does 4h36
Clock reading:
6h11
